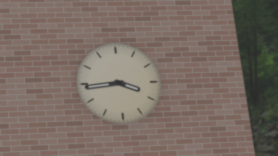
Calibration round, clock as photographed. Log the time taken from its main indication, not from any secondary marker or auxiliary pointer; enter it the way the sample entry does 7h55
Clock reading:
3h44
